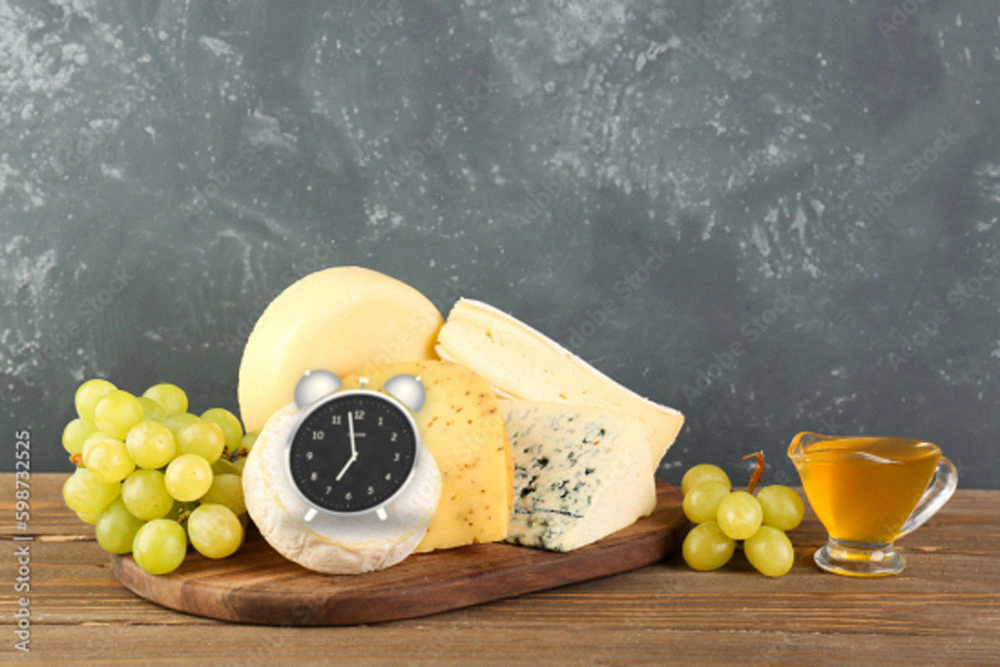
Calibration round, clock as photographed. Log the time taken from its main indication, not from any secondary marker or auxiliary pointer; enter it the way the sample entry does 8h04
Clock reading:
6h58
